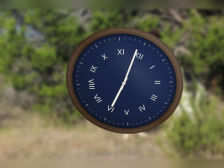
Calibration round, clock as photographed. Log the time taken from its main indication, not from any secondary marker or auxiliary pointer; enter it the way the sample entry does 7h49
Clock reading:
5h59
